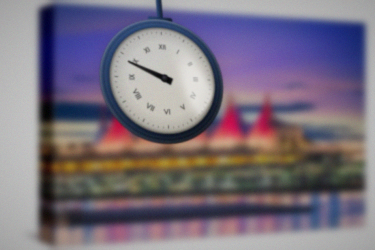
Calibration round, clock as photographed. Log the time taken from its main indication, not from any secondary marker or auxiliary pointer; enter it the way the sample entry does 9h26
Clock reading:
9h49
